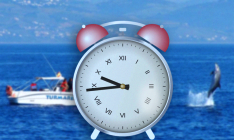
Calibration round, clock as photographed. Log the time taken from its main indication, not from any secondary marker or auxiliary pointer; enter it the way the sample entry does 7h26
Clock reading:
9h44
